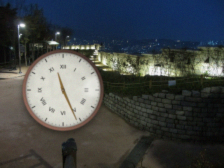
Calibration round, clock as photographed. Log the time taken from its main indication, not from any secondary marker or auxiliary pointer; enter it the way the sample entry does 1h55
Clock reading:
11h26
